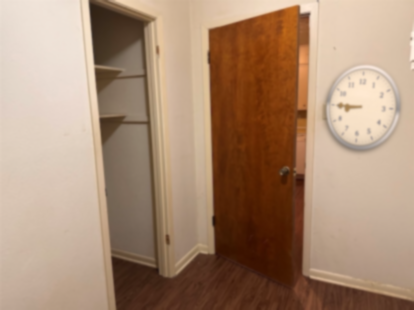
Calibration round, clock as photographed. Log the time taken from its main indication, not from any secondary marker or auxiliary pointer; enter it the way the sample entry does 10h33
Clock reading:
8h45
